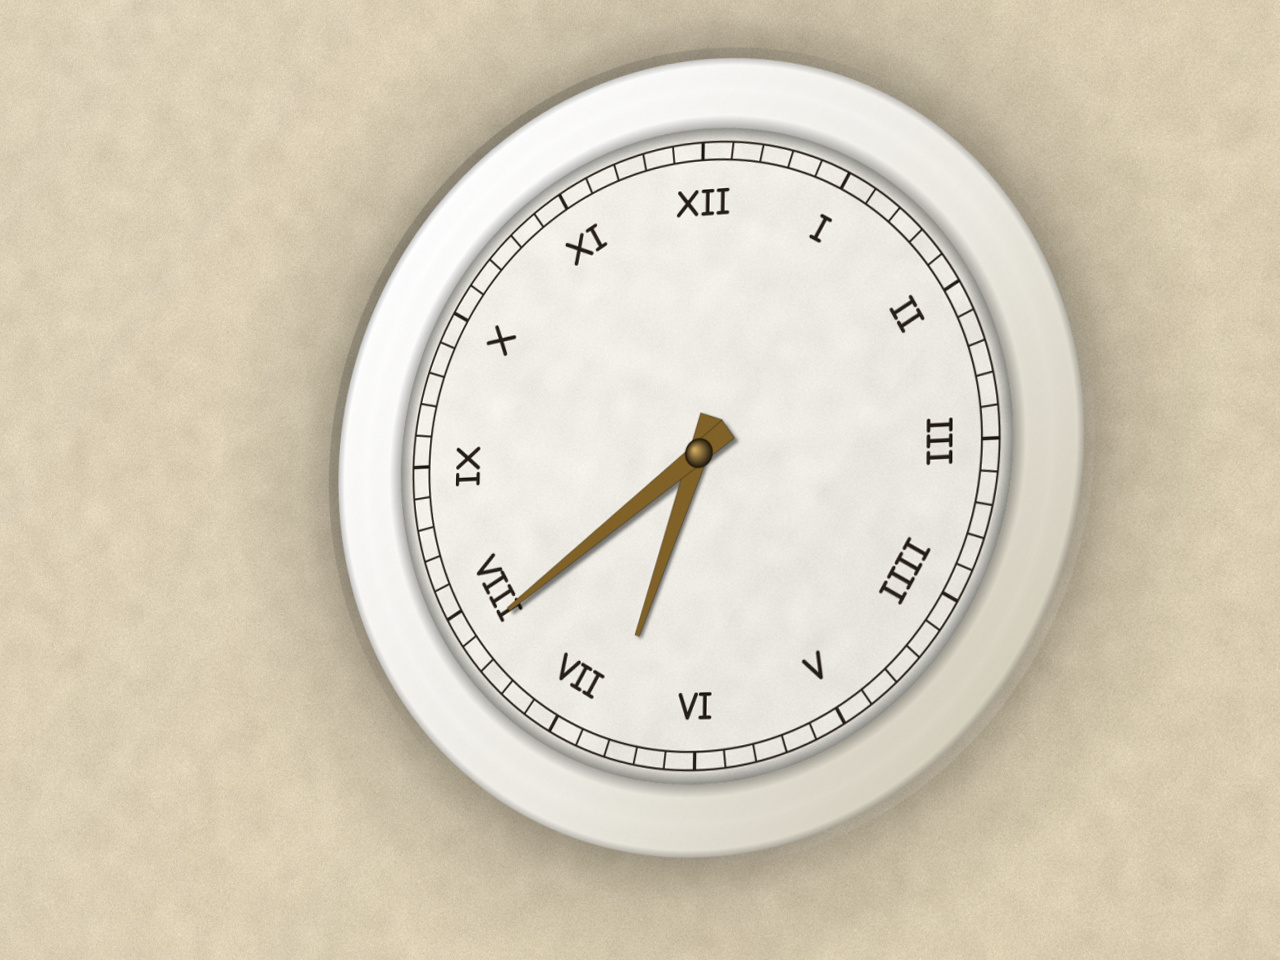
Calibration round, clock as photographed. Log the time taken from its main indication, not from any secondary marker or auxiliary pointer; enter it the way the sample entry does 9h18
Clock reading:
6h39
